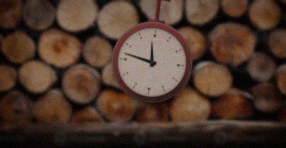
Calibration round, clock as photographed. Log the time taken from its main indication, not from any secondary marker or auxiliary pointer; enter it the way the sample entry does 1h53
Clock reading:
11h47
